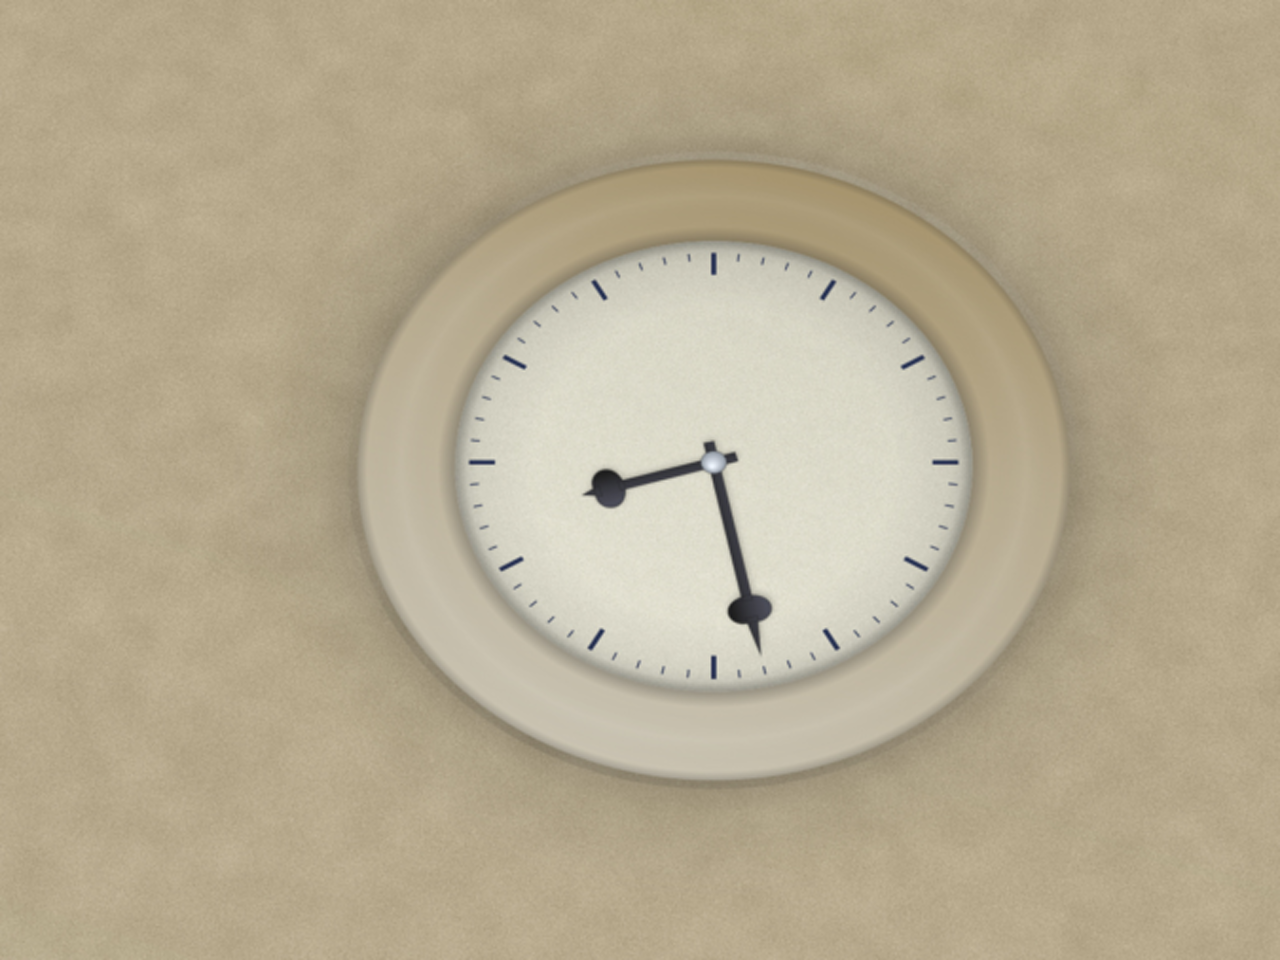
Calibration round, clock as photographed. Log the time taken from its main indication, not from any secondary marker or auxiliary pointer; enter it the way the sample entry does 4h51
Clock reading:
8h28
